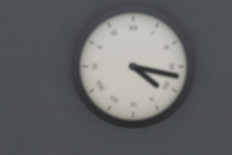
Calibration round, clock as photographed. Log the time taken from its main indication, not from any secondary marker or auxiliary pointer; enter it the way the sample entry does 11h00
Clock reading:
4h17
